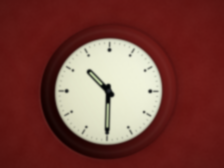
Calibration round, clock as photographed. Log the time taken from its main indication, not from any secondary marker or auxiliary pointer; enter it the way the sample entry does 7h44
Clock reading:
10h30
